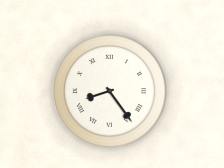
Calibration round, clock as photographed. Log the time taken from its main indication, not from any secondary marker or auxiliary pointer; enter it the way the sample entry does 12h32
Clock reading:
8h24
